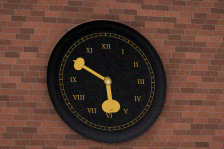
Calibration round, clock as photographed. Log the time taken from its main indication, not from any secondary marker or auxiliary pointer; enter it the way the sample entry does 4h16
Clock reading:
5h50
